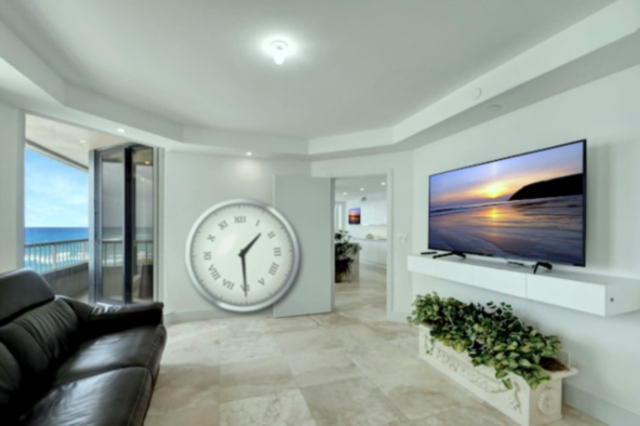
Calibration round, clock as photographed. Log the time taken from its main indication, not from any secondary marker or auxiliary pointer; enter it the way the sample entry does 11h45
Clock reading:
1h30
